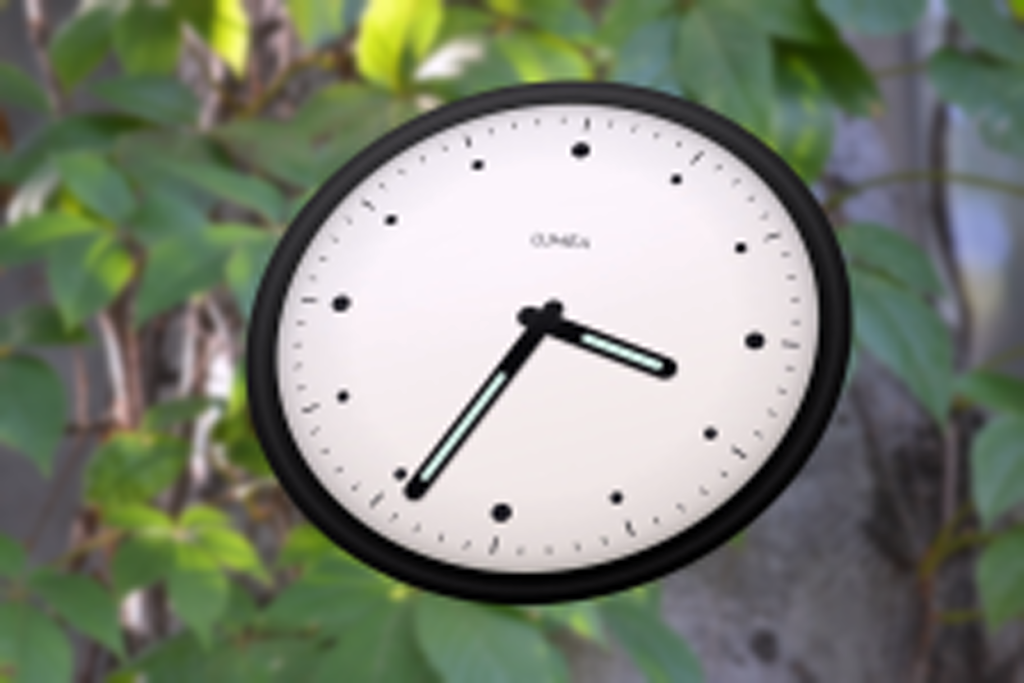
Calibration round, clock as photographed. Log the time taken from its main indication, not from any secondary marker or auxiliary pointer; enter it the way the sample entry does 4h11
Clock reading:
3h34
